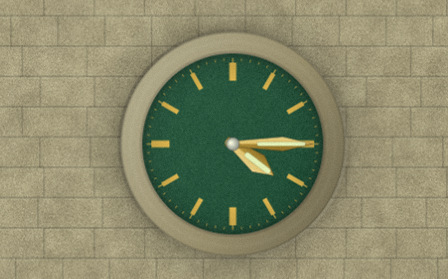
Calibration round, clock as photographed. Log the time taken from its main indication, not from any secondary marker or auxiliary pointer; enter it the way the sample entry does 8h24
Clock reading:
4h15
